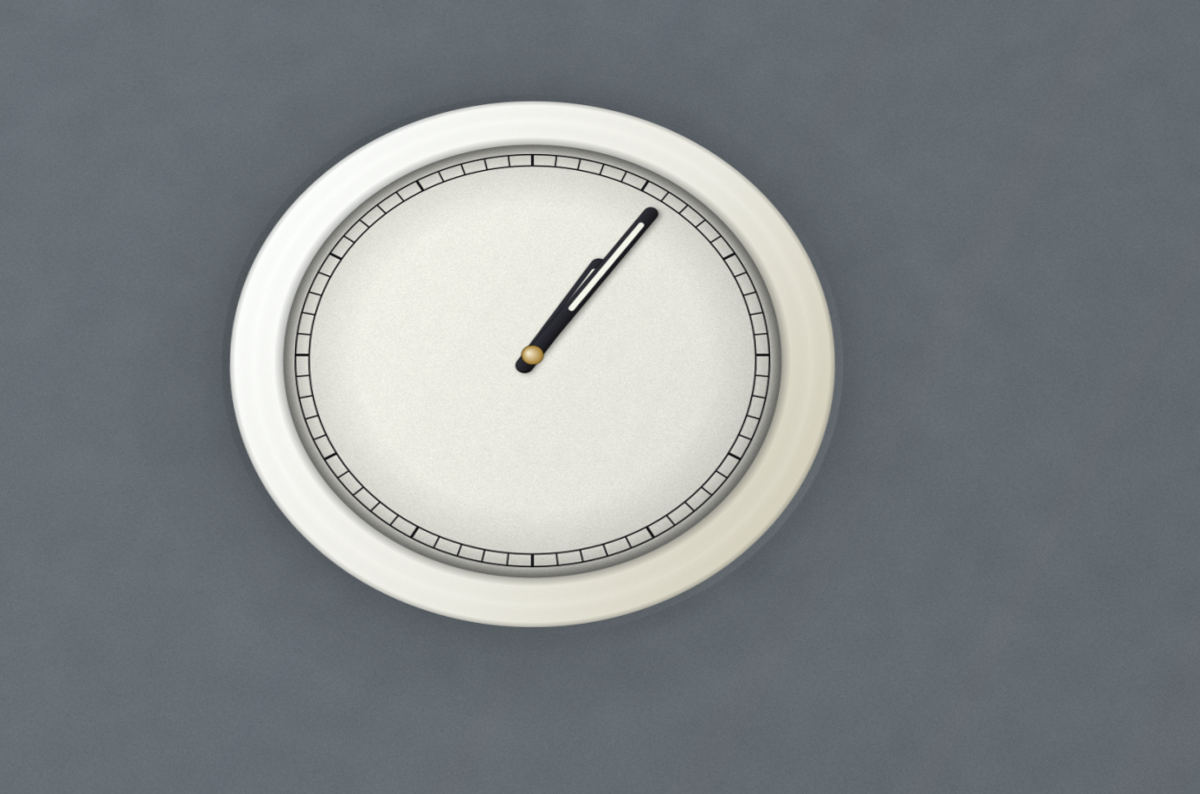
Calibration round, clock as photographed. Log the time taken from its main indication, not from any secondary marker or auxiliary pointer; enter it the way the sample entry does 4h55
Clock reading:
1h06
